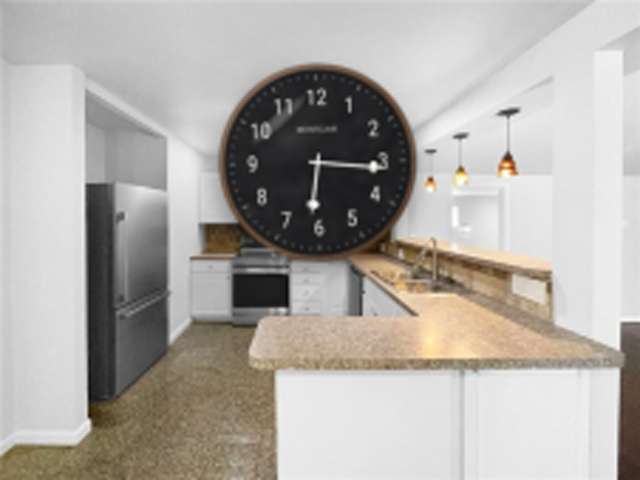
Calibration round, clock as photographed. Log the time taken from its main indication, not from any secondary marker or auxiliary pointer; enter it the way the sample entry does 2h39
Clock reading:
6h16
